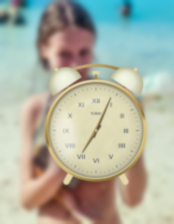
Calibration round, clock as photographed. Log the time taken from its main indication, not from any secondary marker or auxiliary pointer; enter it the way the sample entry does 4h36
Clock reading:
7h04
